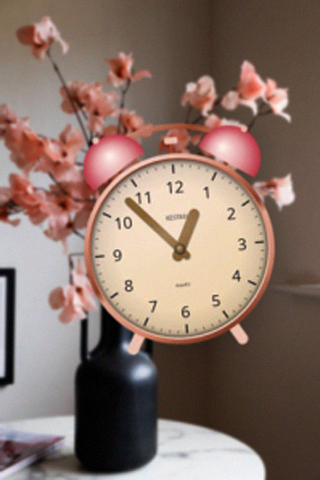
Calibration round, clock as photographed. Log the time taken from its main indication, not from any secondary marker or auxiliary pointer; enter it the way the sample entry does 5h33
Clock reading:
12h53
